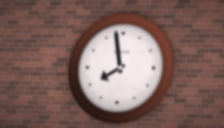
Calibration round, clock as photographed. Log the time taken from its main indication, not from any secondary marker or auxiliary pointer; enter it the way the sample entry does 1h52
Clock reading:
7h58
